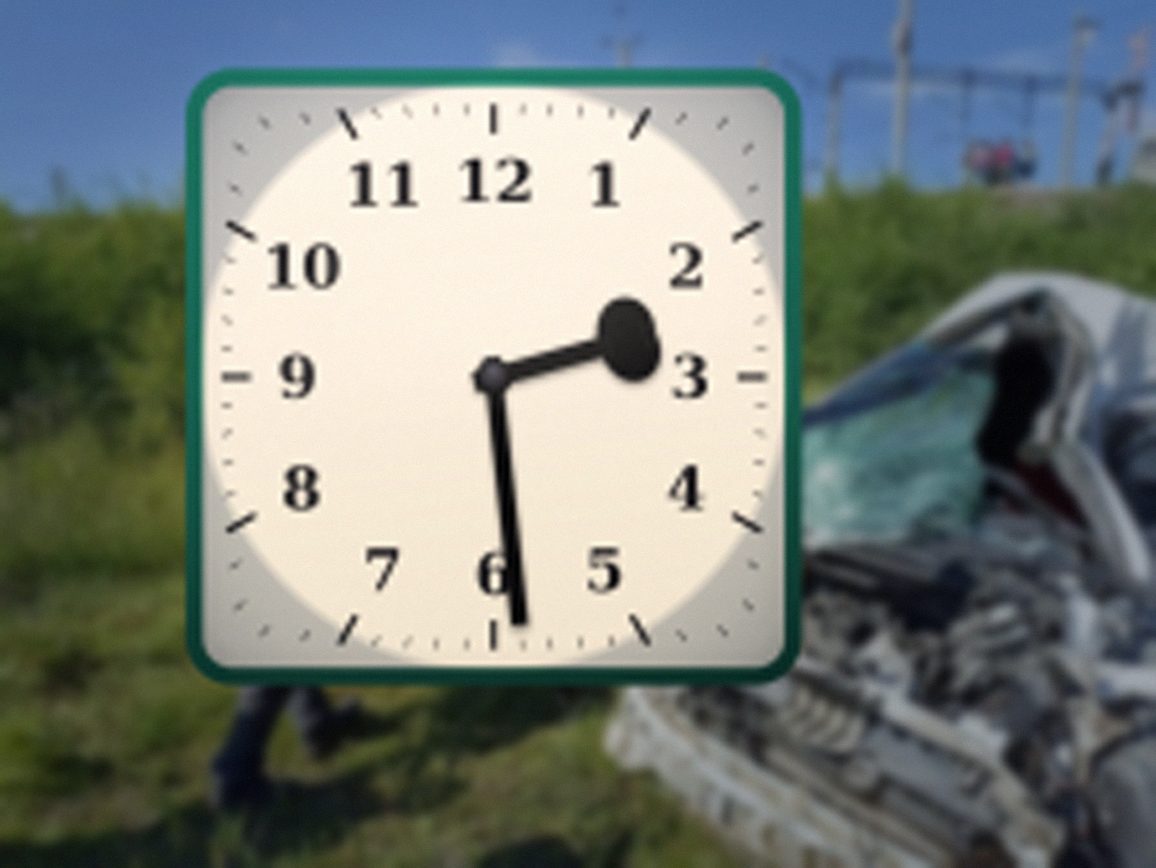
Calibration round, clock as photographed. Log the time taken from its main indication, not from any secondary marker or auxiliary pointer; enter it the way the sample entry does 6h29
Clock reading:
2h29
